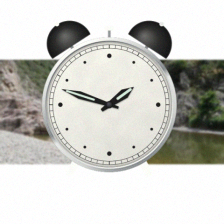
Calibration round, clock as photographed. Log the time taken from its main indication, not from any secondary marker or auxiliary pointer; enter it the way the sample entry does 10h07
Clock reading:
1h48
